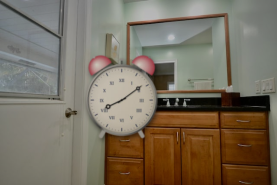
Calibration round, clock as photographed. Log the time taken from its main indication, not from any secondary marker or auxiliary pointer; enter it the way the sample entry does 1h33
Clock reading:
8h09
